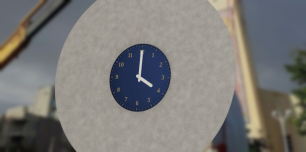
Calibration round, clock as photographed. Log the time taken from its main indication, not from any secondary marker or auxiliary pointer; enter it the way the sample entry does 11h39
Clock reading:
4h00
